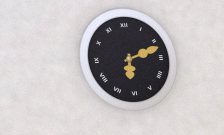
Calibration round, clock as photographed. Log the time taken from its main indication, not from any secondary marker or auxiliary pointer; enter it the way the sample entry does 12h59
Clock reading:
6h12
